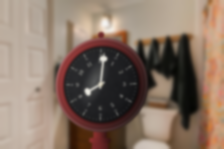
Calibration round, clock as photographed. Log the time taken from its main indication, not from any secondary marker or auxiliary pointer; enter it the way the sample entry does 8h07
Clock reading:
8h01
